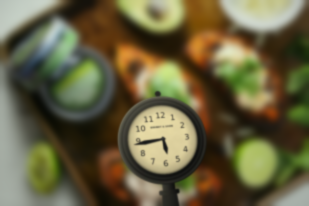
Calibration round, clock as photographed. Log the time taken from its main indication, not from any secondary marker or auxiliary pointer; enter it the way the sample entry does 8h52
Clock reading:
5h44
